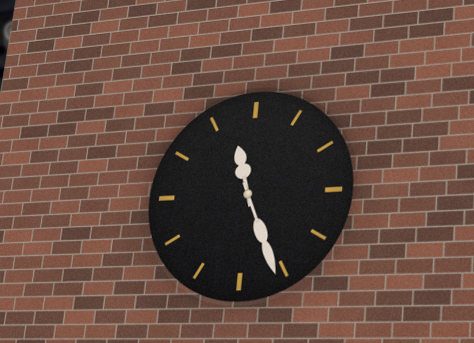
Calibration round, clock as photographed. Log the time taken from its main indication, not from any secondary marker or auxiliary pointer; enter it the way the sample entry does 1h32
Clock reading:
11h26
